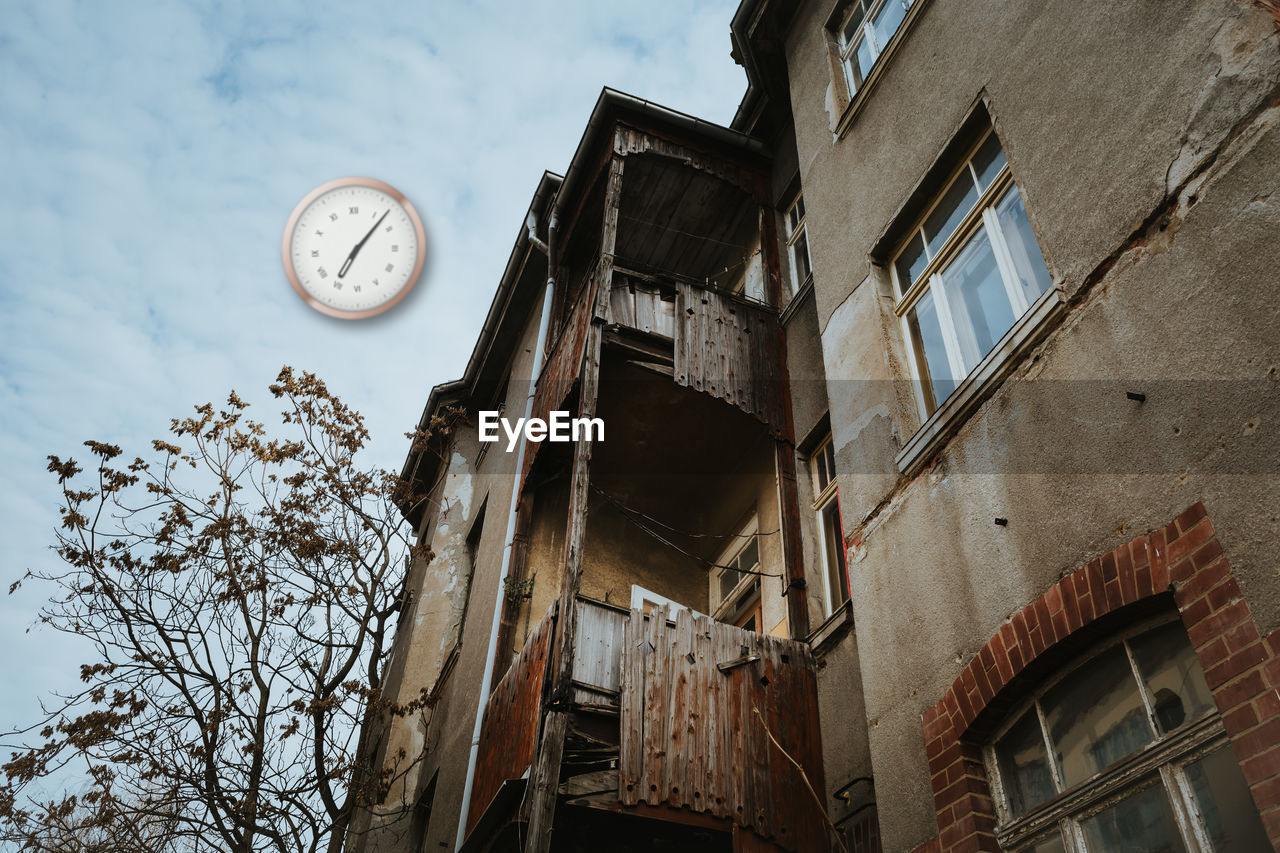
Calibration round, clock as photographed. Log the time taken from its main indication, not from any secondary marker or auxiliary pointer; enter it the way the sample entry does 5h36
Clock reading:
7h07
